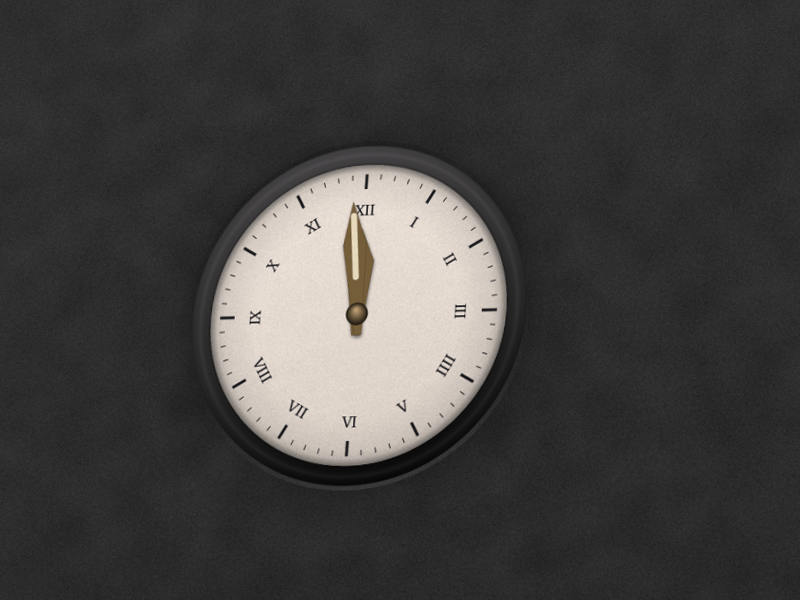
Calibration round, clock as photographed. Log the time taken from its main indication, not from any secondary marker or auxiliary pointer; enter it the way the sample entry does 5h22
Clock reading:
11h59
